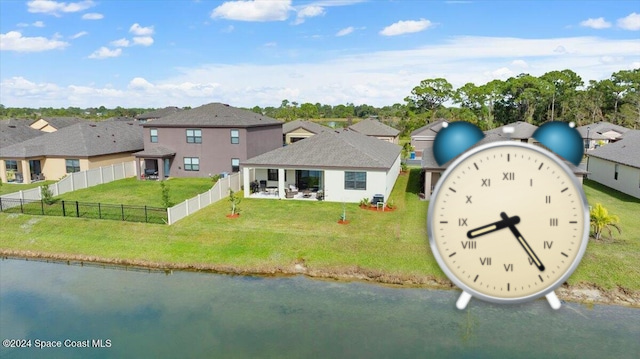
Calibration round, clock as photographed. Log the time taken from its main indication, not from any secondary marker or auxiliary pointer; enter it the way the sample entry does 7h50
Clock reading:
8h24
